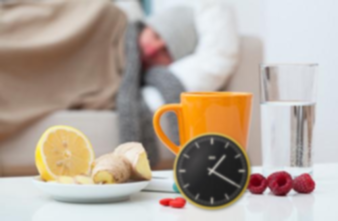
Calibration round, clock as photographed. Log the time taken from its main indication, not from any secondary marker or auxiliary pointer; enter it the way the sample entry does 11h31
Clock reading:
1h20
